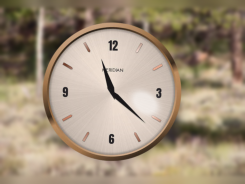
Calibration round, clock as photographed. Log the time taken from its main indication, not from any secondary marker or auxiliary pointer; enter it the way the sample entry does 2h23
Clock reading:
11h22
